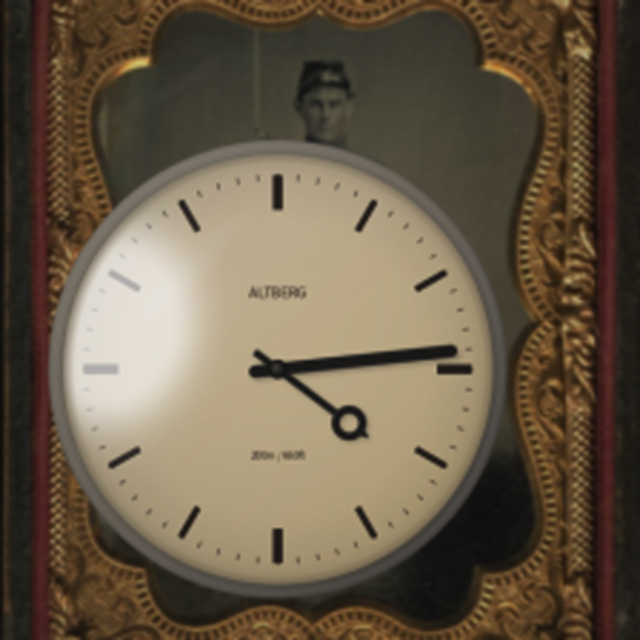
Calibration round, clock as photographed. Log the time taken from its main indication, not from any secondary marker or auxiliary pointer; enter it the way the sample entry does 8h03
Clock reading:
4h14
